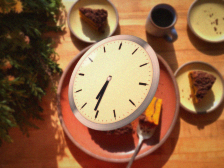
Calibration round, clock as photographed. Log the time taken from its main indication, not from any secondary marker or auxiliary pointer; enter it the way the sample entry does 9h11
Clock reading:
6h31
